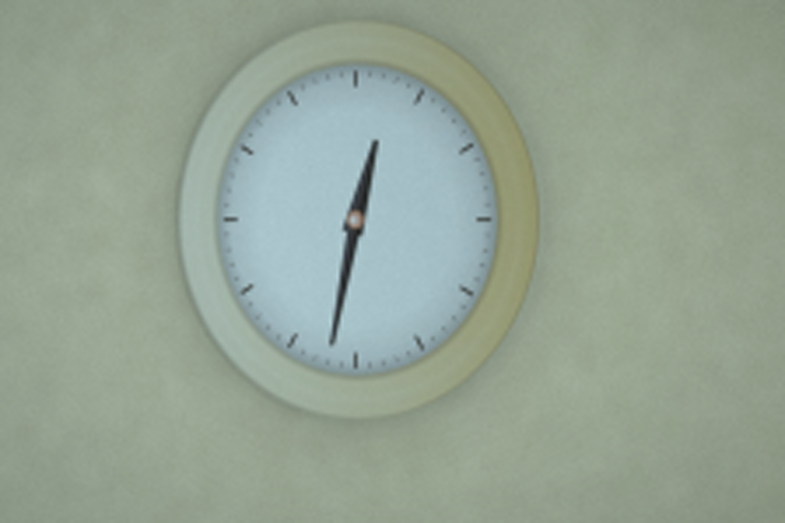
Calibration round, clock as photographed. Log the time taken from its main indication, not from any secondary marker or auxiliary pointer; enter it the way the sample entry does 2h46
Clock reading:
12h32
